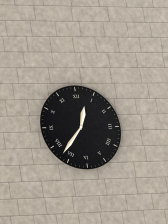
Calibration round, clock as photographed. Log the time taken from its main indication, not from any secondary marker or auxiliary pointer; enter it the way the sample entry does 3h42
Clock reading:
12h37
